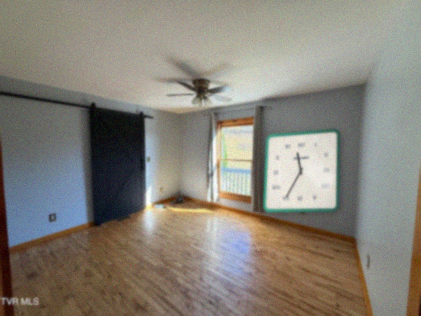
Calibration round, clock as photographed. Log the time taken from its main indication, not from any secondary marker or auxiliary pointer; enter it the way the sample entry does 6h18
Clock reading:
11h35
